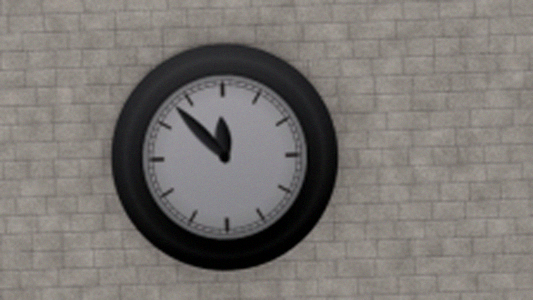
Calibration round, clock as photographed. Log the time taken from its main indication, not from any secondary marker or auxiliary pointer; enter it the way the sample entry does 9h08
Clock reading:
11h53
